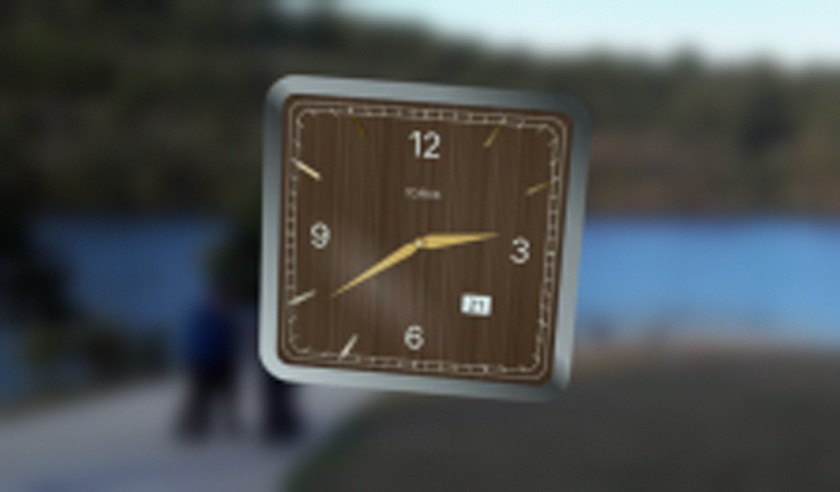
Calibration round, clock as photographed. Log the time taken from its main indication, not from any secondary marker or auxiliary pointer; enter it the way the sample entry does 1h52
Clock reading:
2h39
